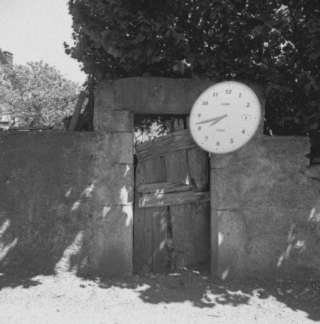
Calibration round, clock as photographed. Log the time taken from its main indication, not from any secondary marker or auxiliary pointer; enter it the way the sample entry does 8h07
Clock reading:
7h42
